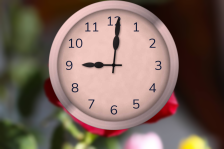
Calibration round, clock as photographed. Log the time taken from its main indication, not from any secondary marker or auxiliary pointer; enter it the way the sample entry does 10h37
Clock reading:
9h01
